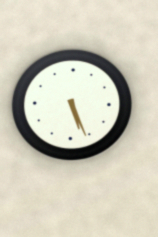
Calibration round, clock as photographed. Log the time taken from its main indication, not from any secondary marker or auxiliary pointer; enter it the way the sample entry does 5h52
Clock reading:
5h26
